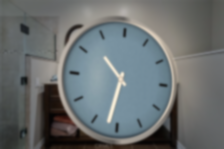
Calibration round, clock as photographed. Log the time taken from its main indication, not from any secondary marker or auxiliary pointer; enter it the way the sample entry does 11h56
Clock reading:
10h32
